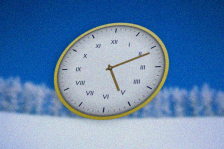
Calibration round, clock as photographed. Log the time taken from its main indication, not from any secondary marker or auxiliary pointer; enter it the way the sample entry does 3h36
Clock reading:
5h11
